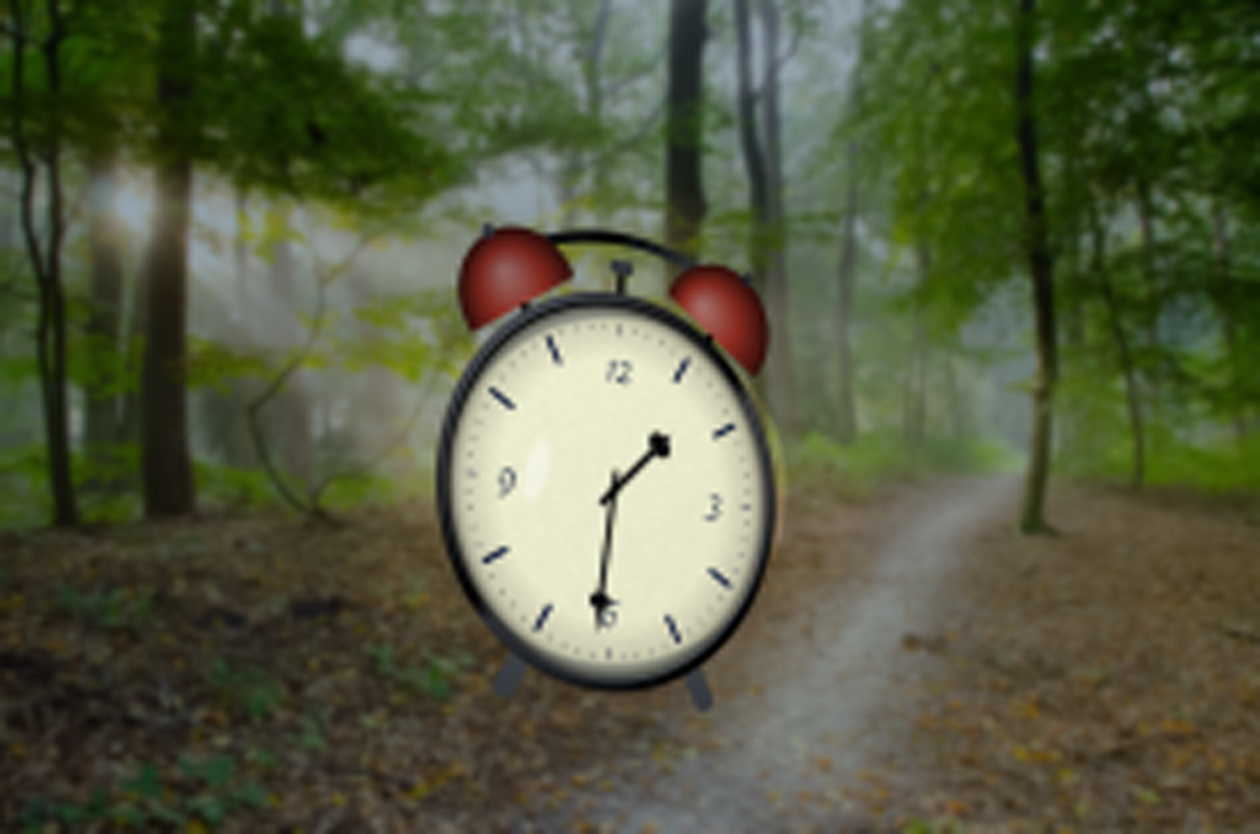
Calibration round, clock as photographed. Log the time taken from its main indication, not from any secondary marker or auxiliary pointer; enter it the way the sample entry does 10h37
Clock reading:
1h31
